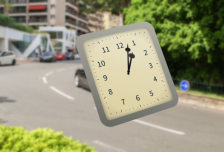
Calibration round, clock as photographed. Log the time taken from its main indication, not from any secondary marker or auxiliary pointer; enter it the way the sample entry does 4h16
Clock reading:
1h03
